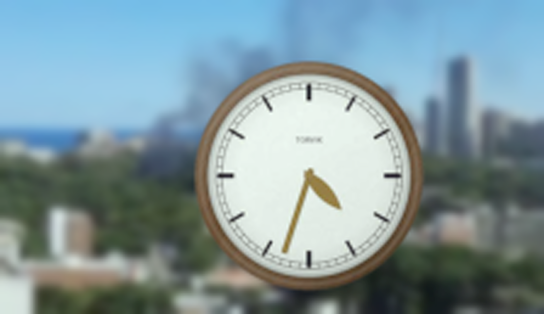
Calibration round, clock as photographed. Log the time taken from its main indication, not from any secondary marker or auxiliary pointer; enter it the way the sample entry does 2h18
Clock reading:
4h33
